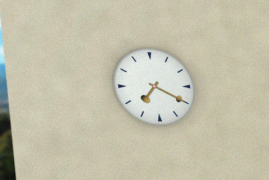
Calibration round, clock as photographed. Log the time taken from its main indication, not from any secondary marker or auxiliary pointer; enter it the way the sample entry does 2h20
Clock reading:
7h20
